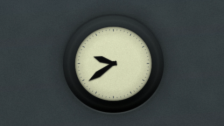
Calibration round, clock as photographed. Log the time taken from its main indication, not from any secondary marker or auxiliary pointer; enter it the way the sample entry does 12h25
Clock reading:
9h39
